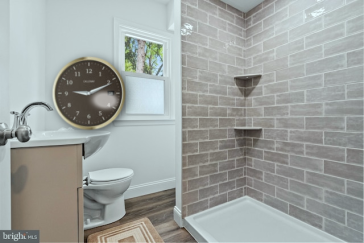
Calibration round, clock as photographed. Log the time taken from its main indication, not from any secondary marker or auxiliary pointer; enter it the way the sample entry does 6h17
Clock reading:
9h11
